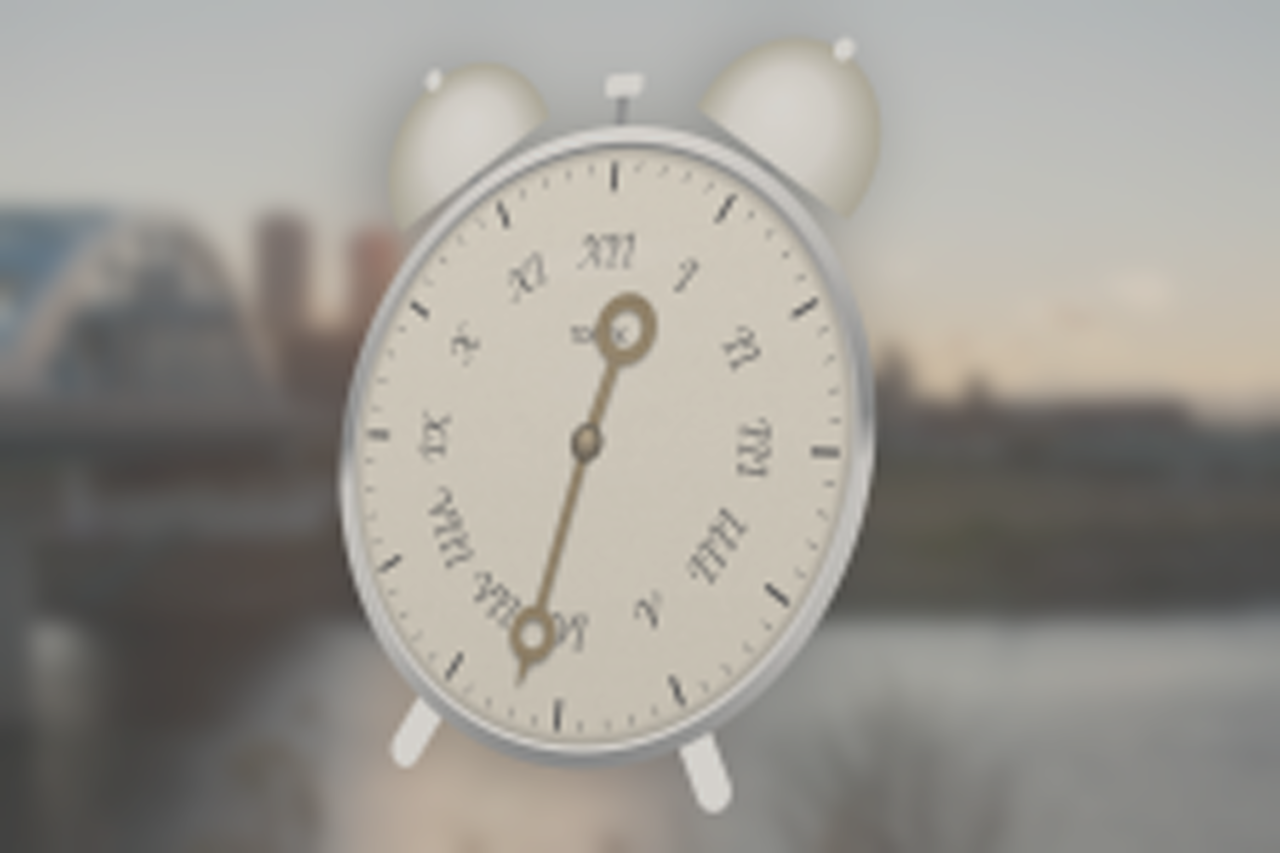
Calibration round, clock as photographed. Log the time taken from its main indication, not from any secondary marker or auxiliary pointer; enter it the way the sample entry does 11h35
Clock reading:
12h32
